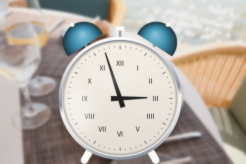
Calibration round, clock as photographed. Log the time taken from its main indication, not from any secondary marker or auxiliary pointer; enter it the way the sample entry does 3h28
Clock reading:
2h57
